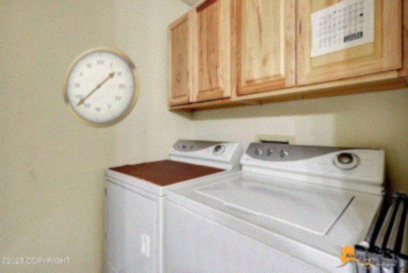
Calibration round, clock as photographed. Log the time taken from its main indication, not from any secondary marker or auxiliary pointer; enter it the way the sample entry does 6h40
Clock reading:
1h38
